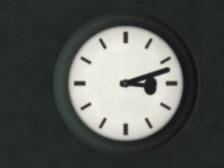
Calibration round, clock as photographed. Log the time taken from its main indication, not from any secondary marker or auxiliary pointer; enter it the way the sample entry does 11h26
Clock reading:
3h12
